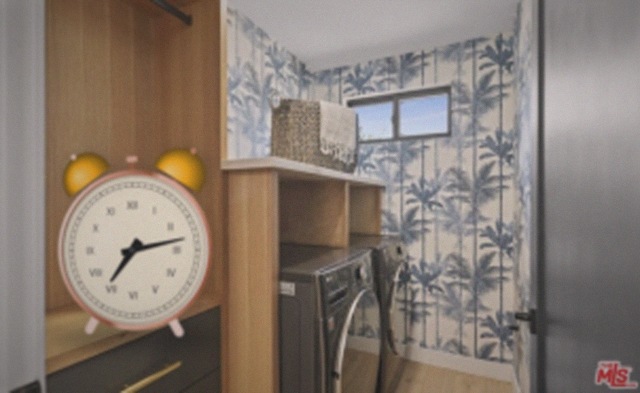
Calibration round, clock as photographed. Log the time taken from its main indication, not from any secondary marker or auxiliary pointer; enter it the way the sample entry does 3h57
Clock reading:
7h13
